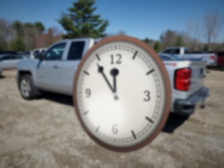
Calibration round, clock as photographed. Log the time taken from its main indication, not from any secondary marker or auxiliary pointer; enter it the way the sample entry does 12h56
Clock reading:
11h54
